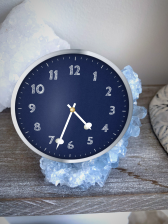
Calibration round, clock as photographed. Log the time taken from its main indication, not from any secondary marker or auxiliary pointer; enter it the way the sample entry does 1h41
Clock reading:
4h33
